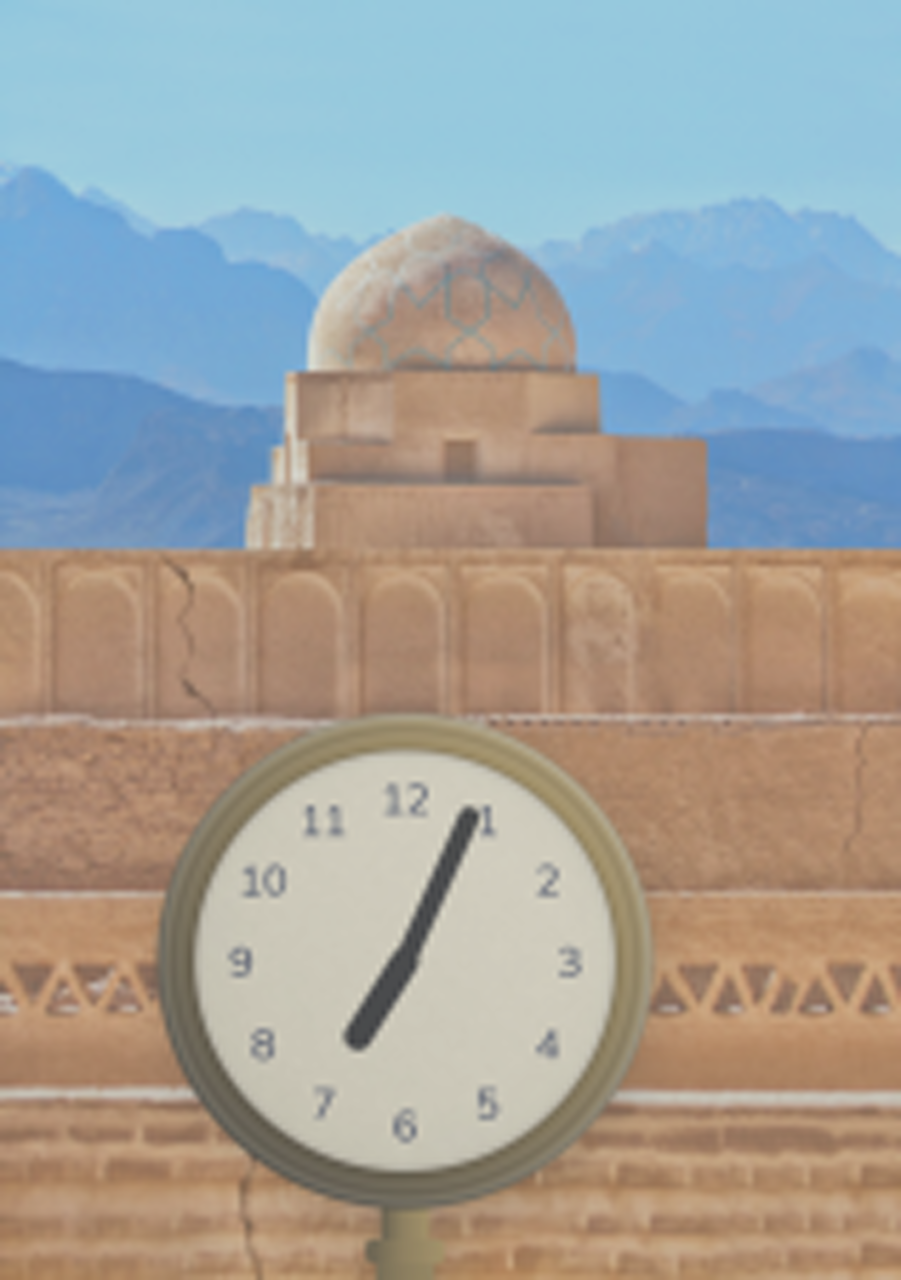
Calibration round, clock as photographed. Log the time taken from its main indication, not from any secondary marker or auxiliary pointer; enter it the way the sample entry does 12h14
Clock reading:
7h04
